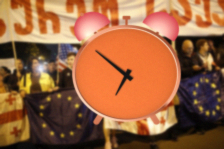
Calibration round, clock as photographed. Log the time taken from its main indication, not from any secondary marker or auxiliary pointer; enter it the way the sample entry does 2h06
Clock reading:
6h52
